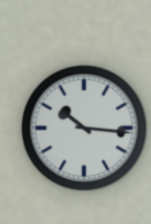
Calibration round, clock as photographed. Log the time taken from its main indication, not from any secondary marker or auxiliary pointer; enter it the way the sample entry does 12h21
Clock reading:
10h16
